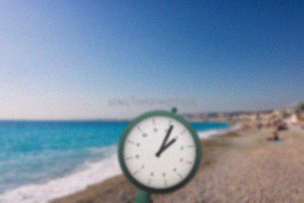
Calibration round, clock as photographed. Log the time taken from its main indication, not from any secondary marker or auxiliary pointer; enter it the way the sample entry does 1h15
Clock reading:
1h01
